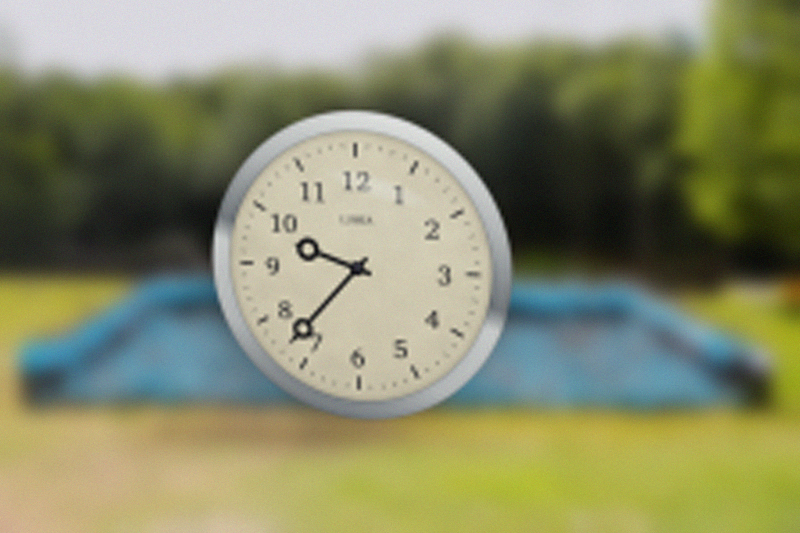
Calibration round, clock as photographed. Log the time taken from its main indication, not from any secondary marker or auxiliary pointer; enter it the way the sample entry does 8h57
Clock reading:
9h37
